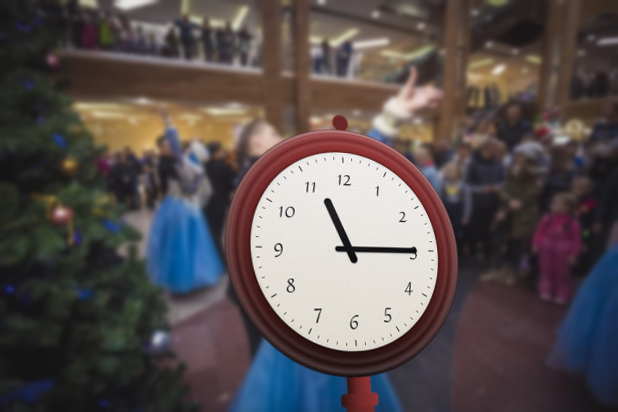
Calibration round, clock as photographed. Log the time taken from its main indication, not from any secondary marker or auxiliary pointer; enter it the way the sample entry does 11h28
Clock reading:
11h15
